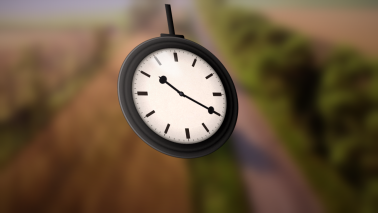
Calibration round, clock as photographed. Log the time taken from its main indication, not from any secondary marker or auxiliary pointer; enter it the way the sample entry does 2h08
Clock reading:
10h20
